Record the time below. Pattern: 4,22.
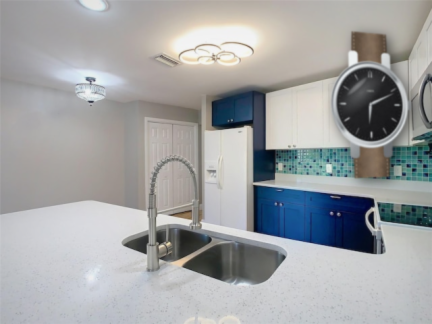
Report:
6,11
